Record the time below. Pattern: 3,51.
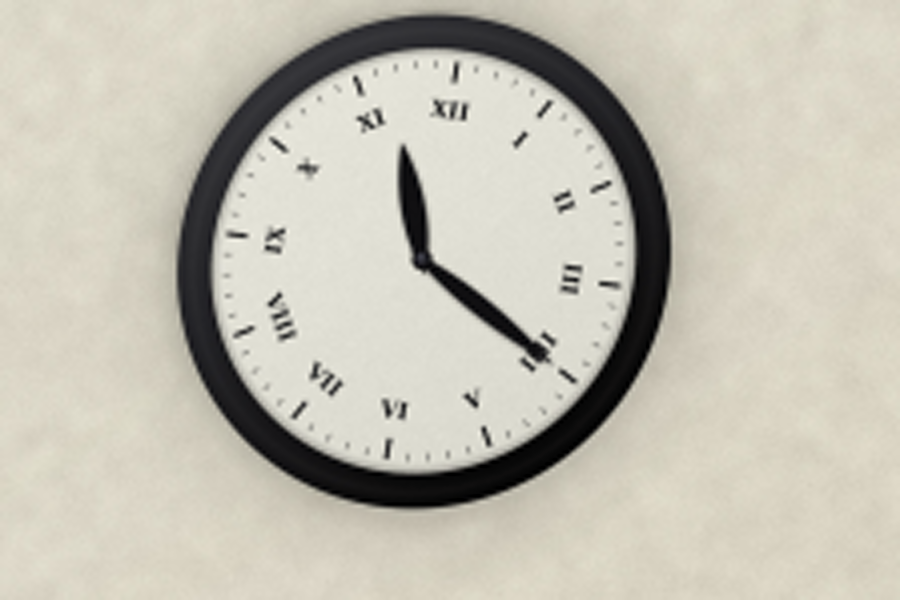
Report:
11,20
